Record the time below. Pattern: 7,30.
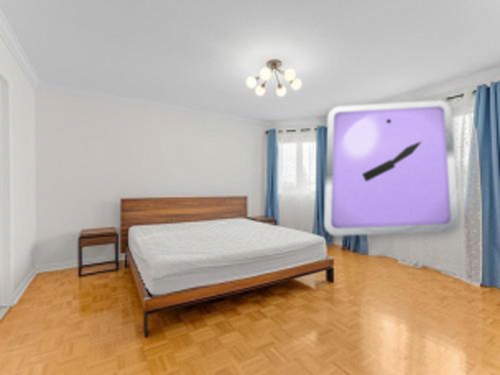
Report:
8,09
